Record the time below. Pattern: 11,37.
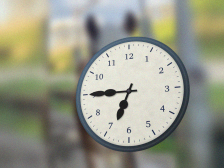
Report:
6,45
